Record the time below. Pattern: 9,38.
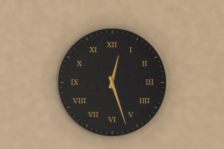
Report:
12,27
